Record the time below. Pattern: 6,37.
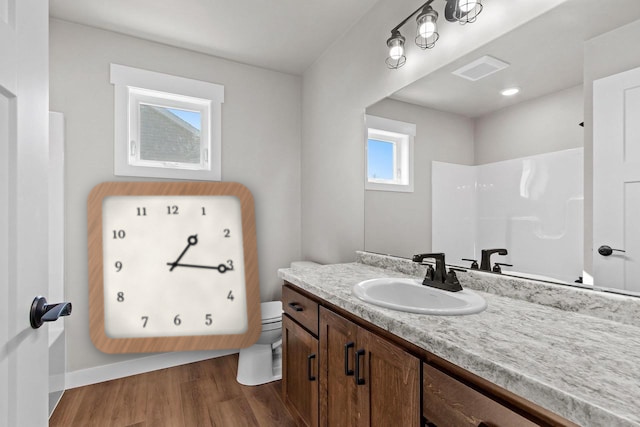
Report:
1,16
